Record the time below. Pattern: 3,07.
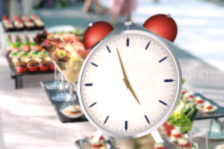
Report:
4,57
